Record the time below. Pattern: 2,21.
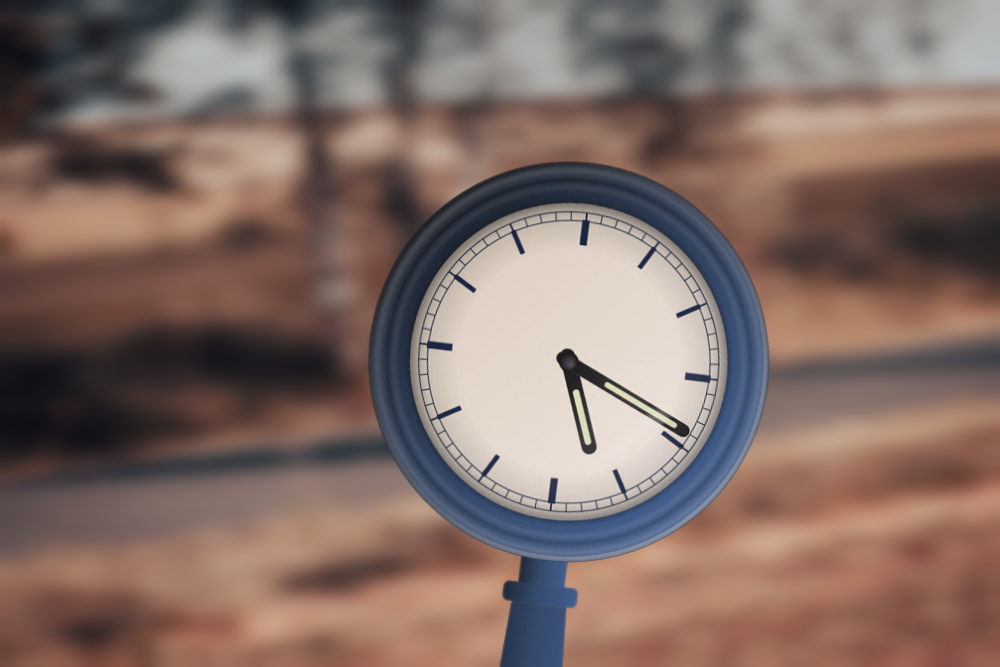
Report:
5,19
